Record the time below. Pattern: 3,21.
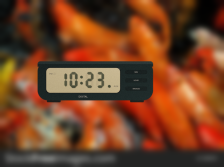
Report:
10,23
